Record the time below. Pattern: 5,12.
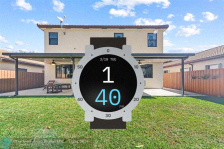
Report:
1,40
